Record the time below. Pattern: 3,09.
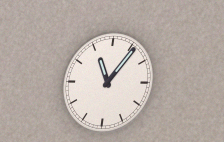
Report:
11,06
